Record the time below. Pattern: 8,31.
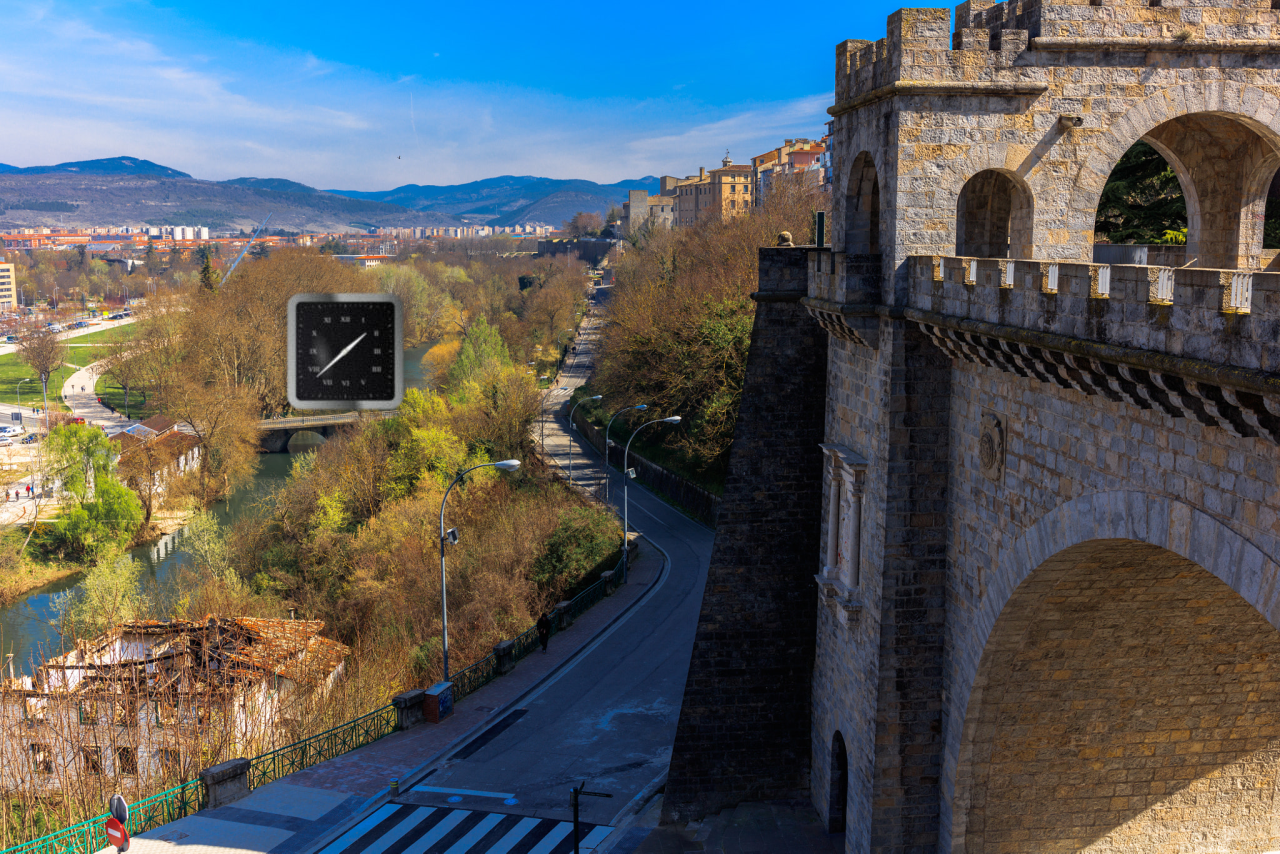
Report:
1,38
